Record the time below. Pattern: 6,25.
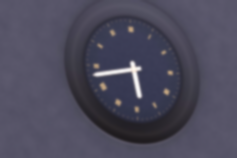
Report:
5,43
